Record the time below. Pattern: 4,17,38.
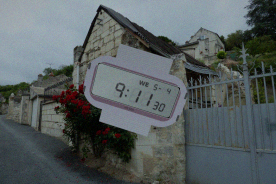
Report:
9,11,30
